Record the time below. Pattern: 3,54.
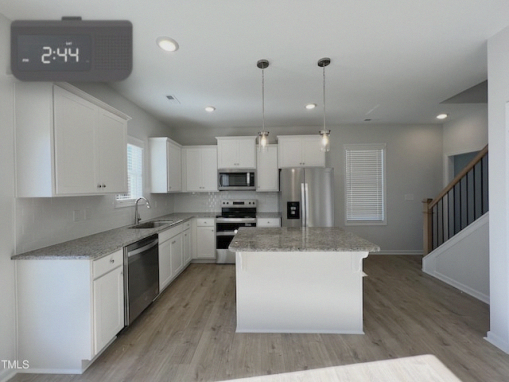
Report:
2,44
